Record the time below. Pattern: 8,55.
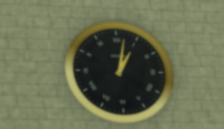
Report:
1,02
